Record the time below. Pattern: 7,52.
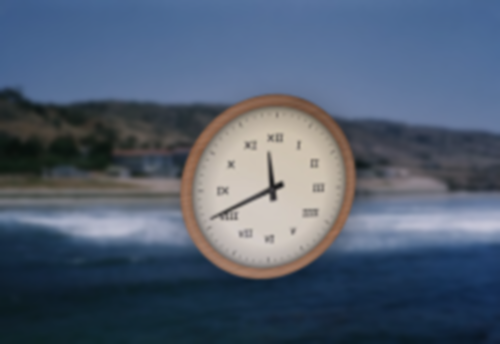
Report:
11,41
